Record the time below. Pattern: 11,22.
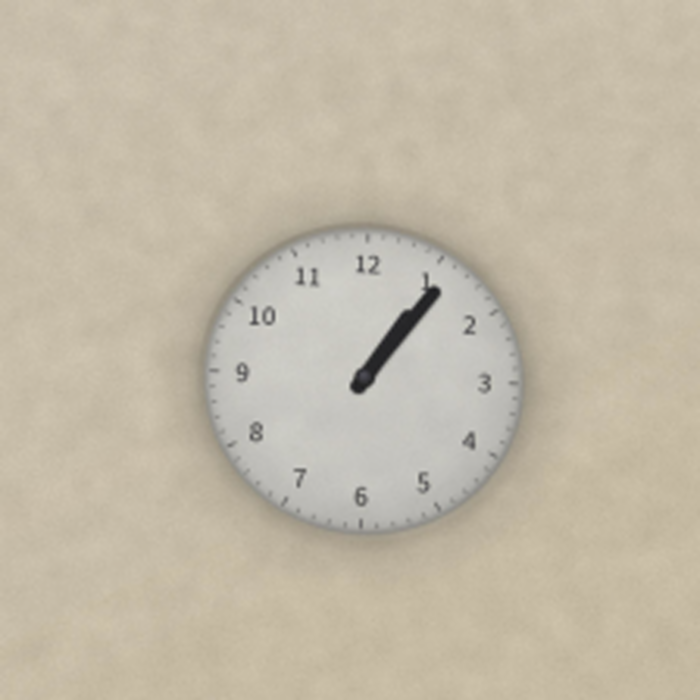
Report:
1,06
